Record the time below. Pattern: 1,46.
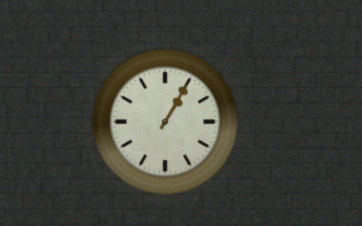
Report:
1,05
